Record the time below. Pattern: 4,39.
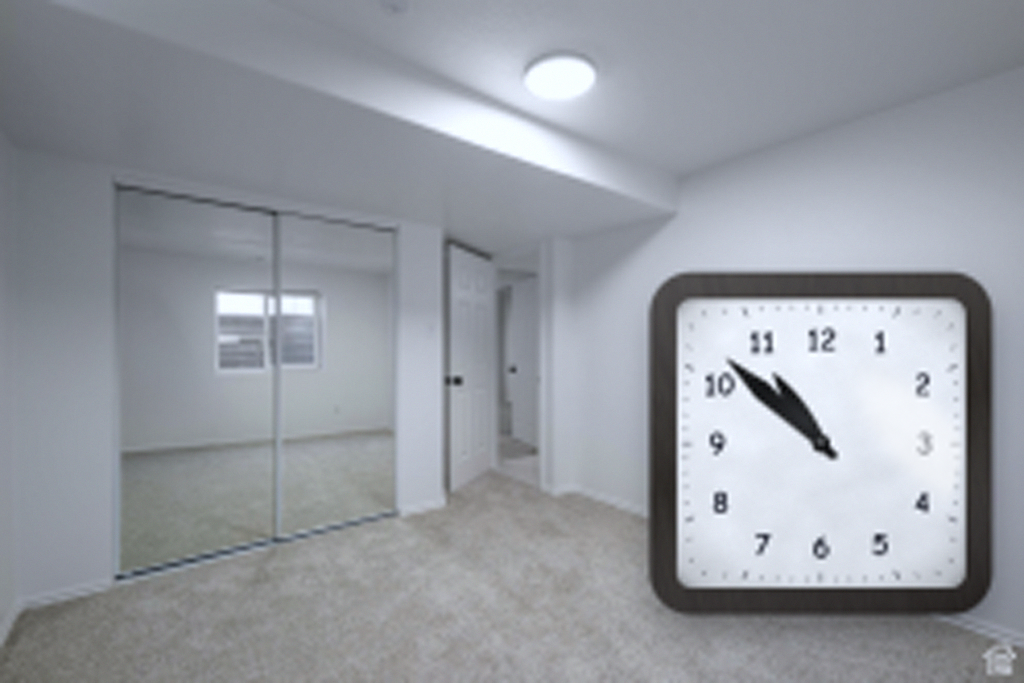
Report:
10,52
